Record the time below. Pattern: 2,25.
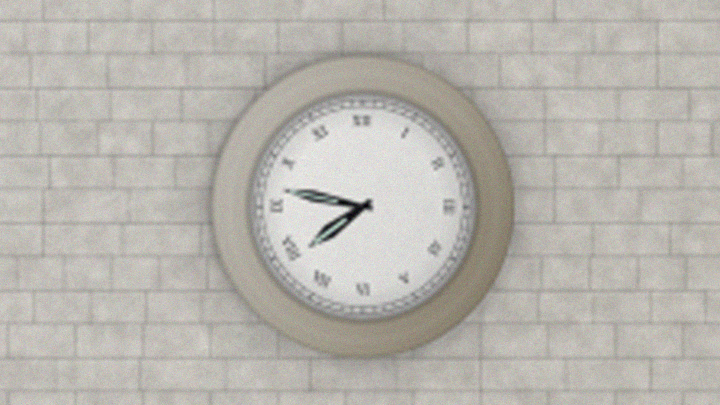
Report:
7,47
